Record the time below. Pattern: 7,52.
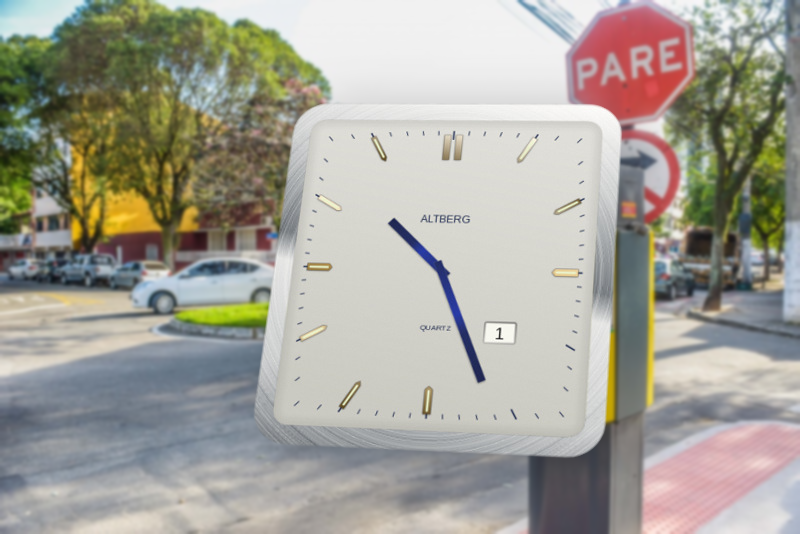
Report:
10,26
